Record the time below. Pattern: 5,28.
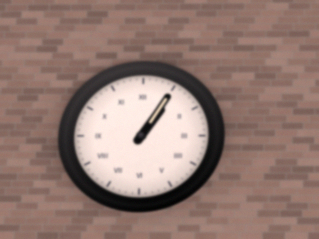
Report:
1,05
